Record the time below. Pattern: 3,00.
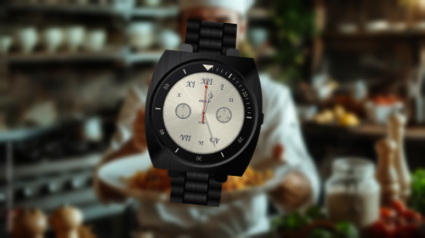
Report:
12,26
